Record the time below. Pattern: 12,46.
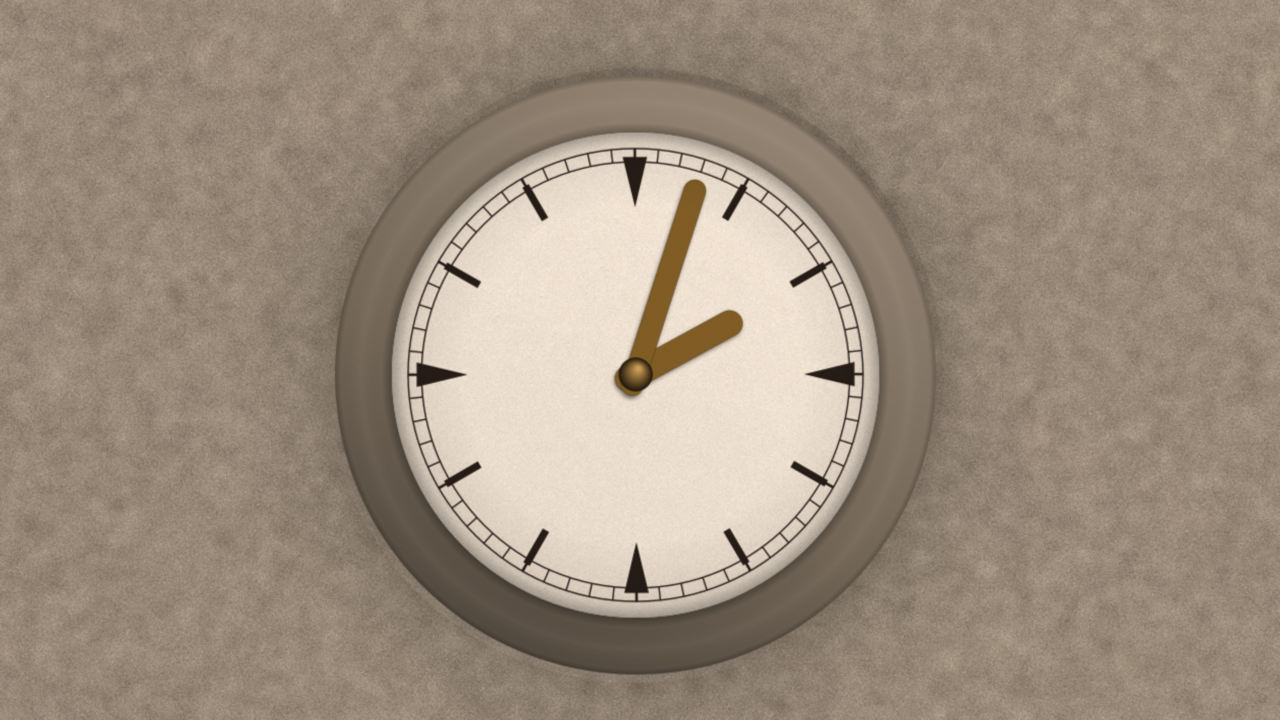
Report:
2,03
